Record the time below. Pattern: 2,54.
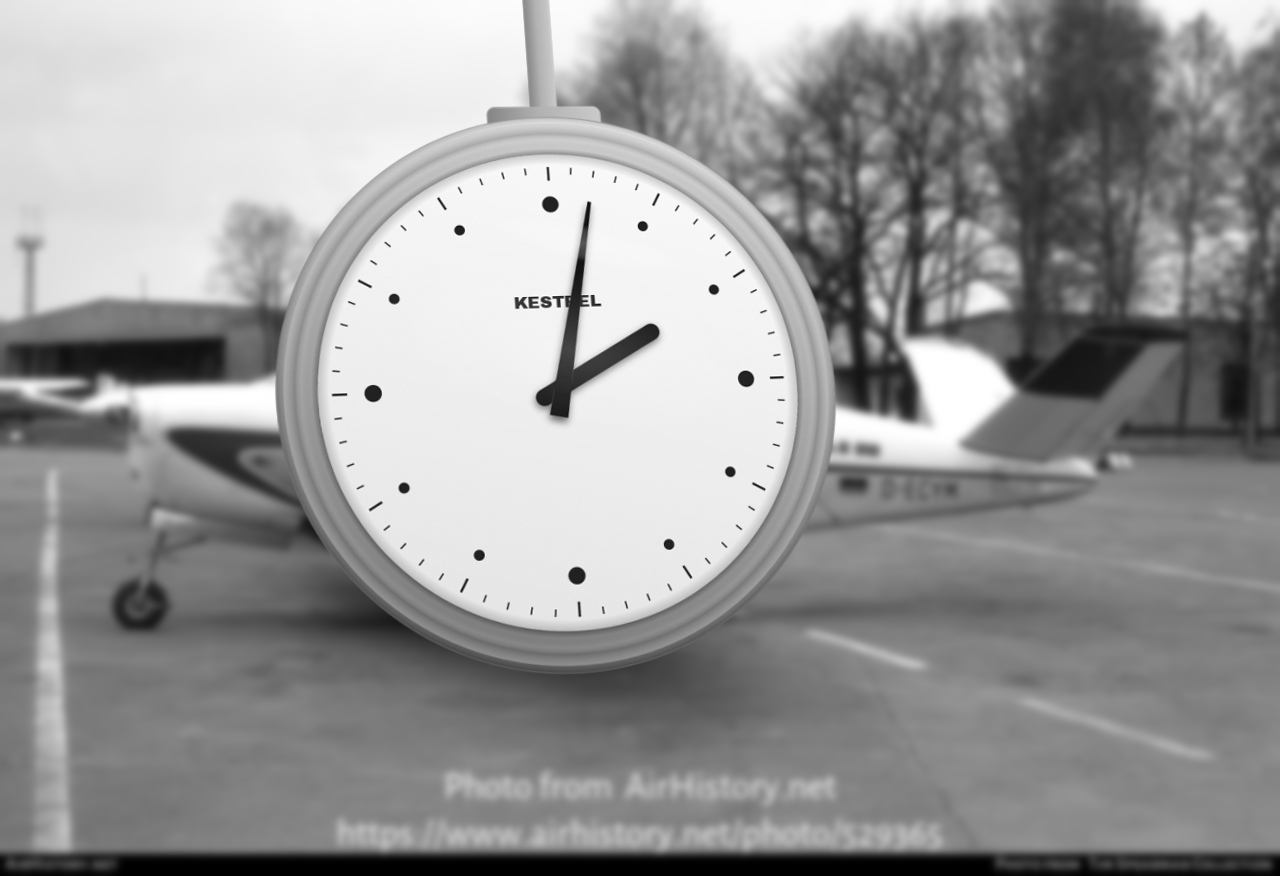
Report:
2,02
